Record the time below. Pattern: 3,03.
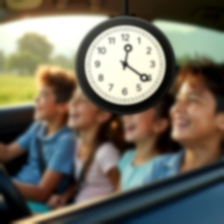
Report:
12,21
